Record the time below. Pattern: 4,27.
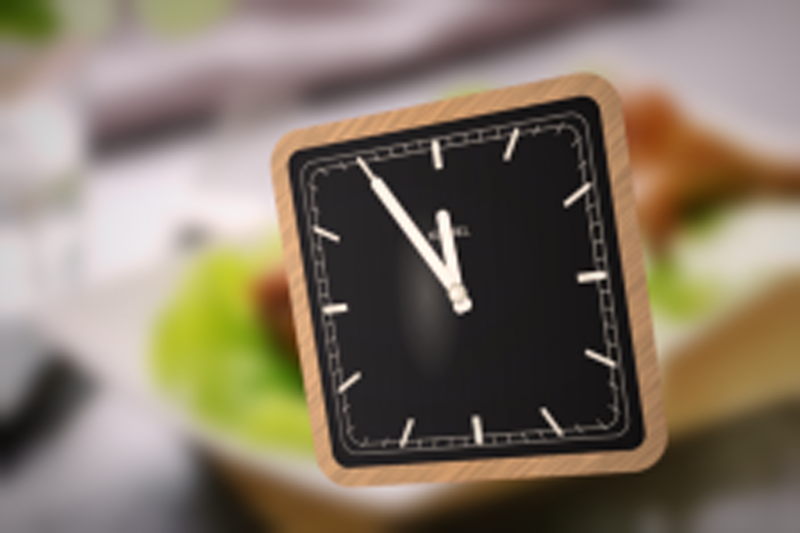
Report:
11,55
